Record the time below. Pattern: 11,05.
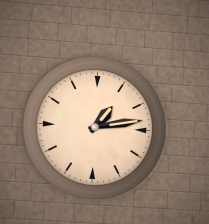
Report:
1,13
